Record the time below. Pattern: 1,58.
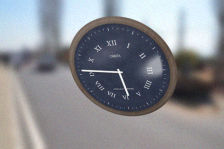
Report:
5,46
